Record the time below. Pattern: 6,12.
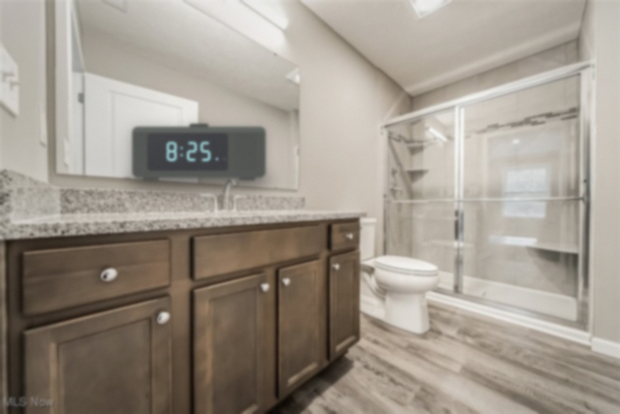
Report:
8,25
